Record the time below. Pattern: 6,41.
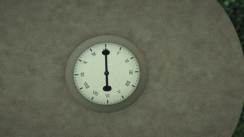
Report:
6,00
